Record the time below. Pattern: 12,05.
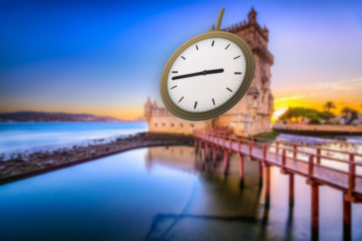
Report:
2,43
